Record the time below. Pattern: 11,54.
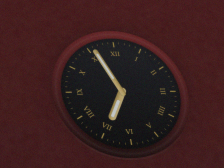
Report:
6,56
